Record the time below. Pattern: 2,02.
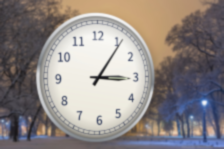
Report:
3,06
